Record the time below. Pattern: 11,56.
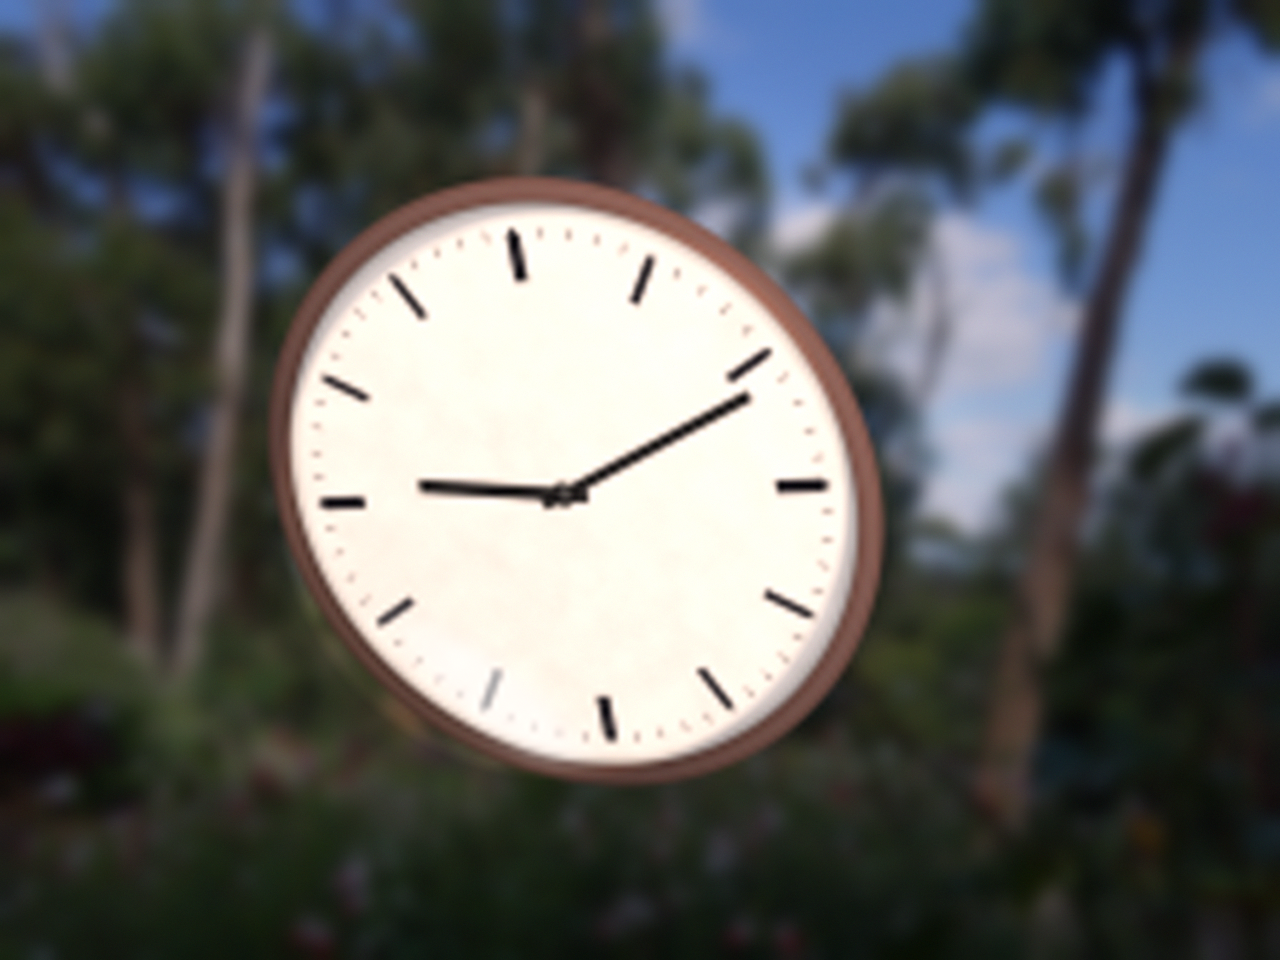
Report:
9,11
